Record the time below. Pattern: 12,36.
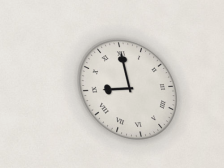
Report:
9,00
